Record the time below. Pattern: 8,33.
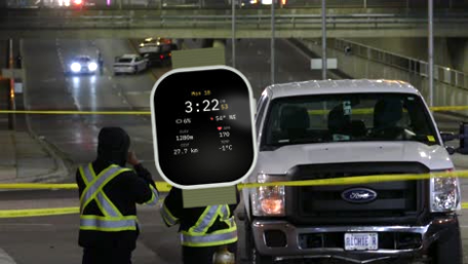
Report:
3,22
